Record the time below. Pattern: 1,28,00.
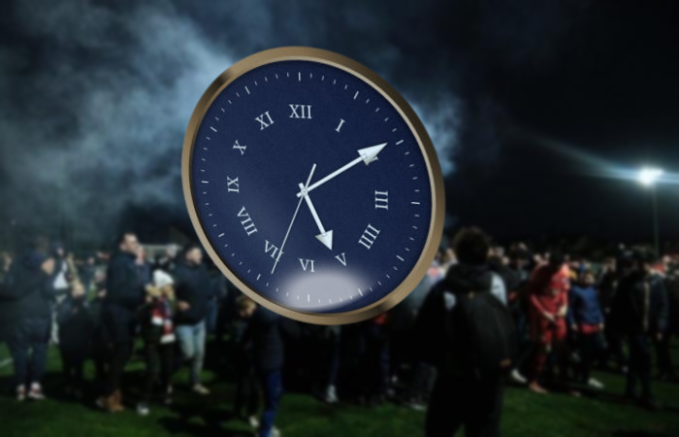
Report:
5,09,34
